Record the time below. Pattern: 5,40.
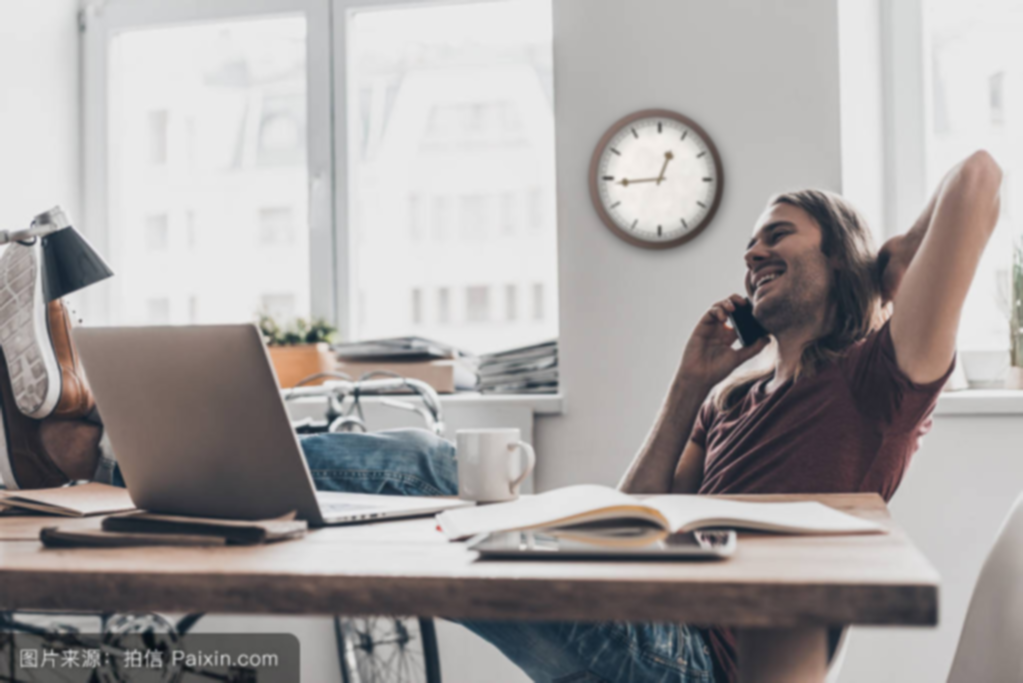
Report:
12,44
